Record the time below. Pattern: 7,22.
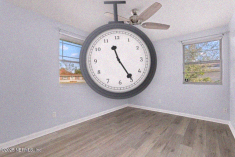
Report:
11,25
